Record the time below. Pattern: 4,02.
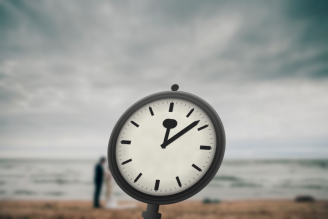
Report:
12,08
